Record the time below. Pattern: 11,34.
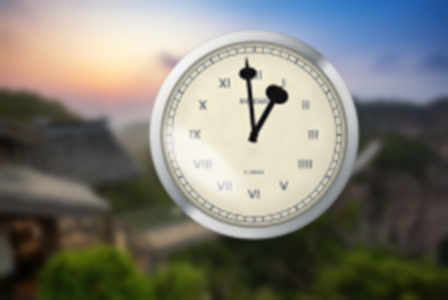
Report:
12,59
